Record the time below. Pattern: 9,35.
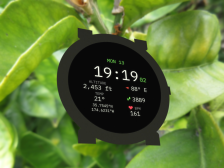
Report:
19,19
